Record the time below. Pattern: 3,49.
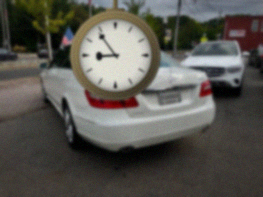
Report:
8,54
